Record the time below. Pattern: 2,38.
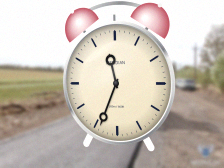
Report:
11,34
